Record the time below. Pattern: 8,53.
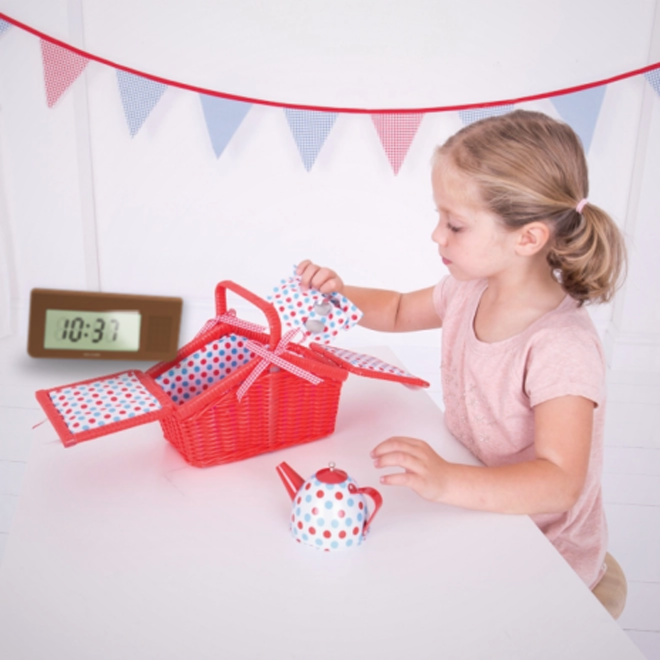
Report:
10,37
